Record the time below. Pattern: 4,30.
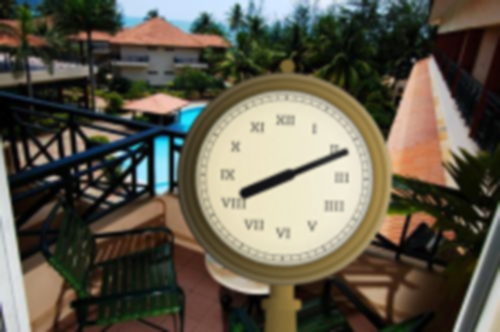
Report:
8,11
